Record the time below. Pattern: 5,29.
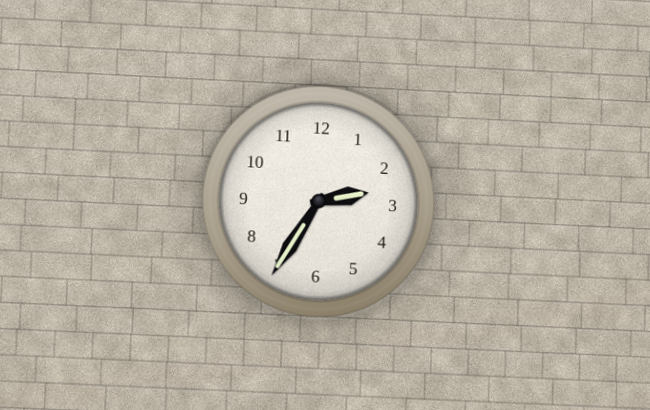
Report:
2,35
